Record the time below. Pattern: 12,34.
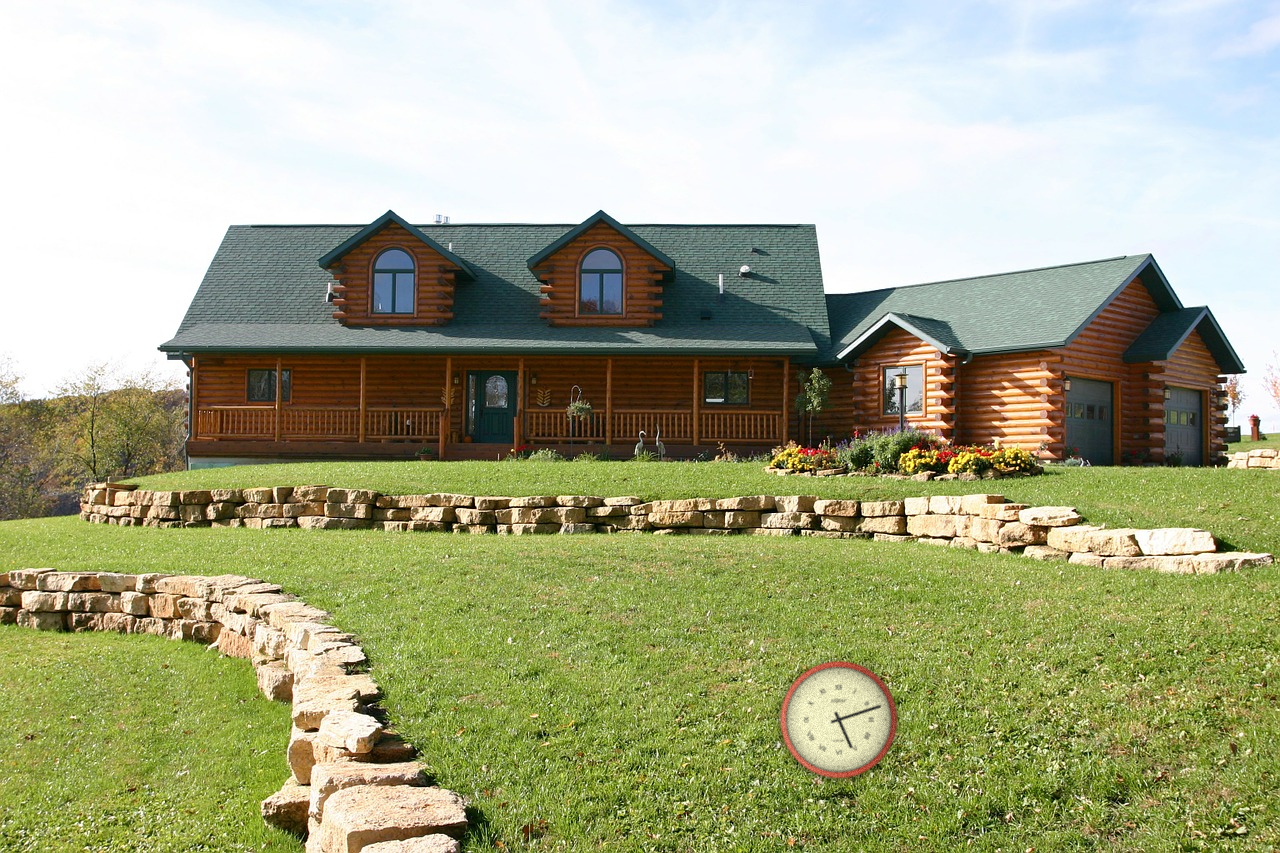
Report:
5,12
